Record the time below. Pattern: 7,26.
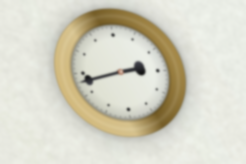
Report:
2,43
